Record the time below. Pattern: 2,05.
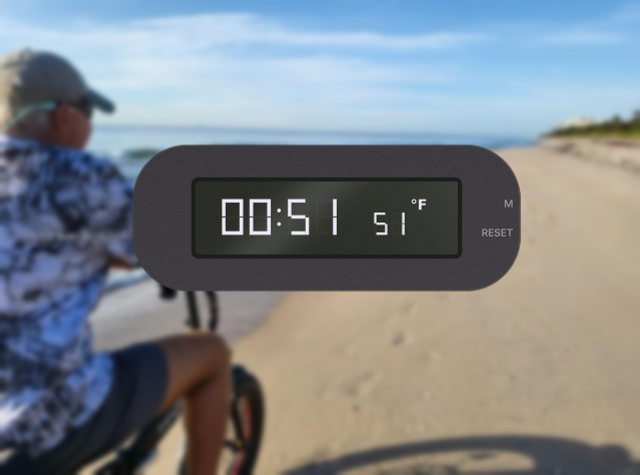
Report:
0,51
